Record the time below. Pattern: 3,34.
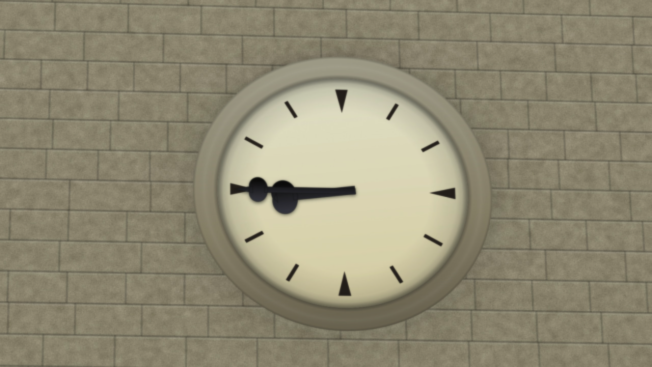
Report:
8,45
